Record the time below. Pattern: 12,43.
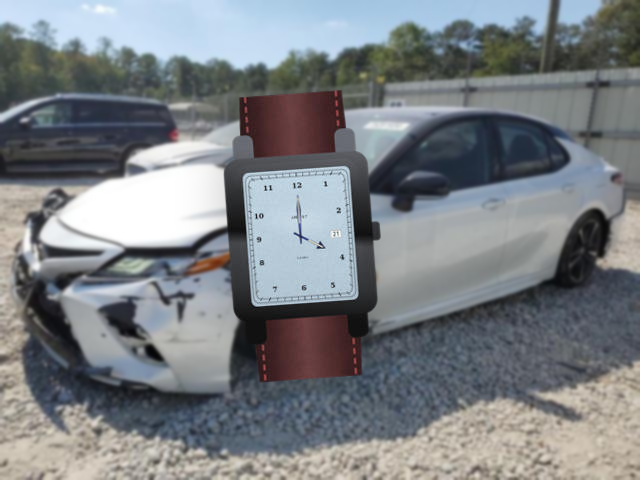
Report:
4,00
